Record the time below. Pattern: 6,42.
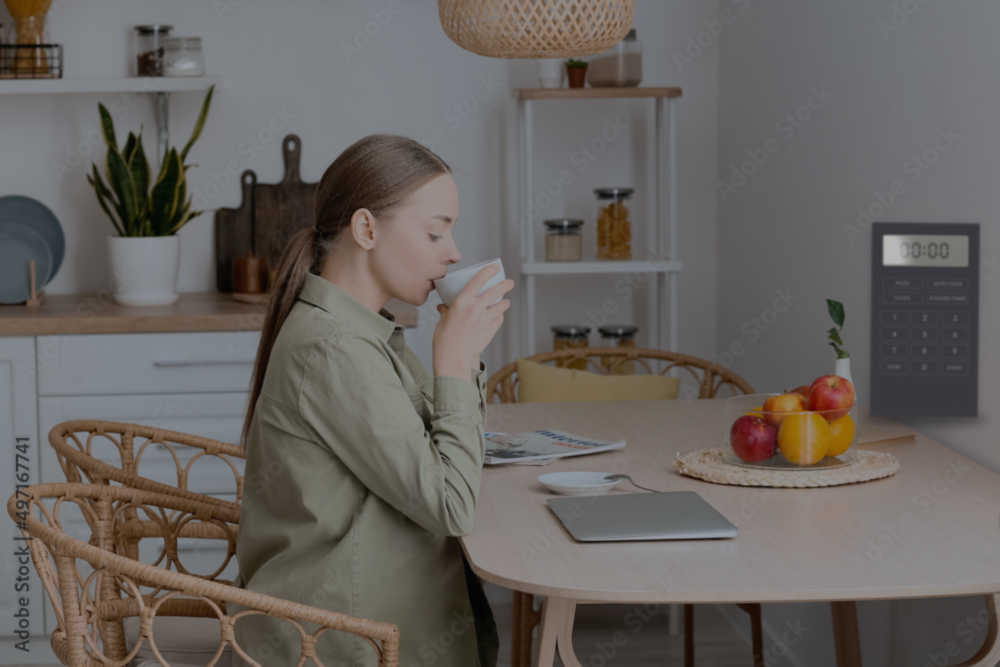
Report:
0,00
